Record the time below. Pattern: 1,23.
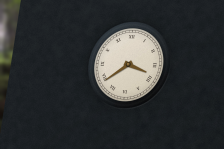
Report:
3,39
